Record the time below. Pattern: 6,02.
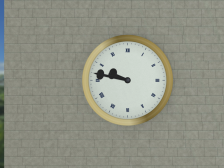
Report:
9,47
